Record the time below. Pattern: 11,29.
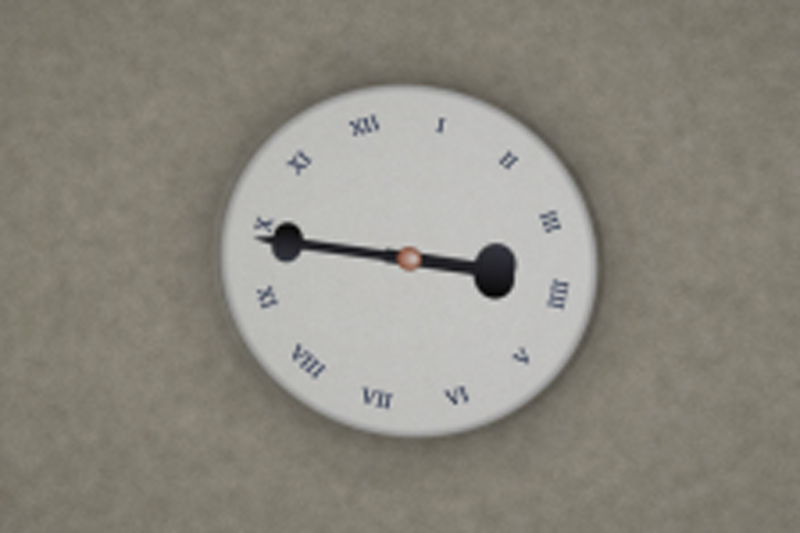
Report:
3,49
